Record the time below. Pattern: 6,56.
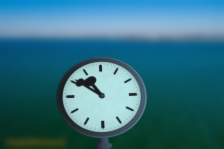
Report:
10,51
